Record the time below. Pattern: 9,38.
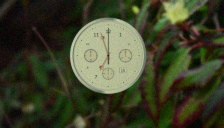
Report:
6,57
